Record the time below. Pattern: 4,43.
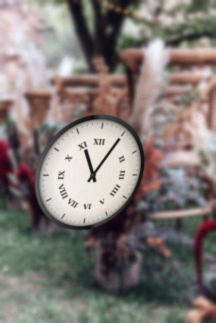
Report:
11,05
